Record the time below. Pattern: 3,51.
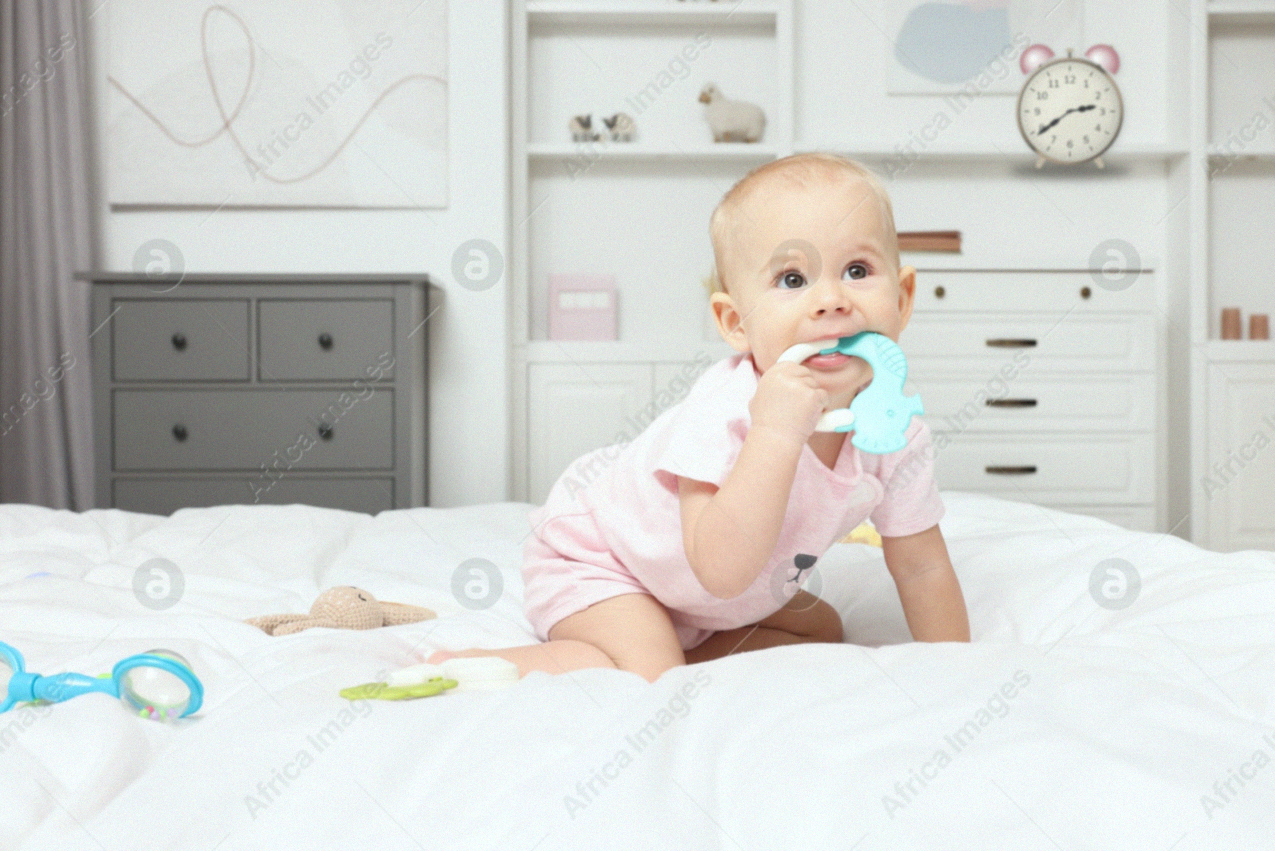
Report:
2,39
